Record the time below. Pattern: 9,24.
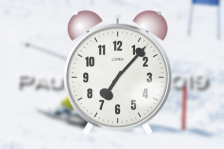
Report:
7,07
